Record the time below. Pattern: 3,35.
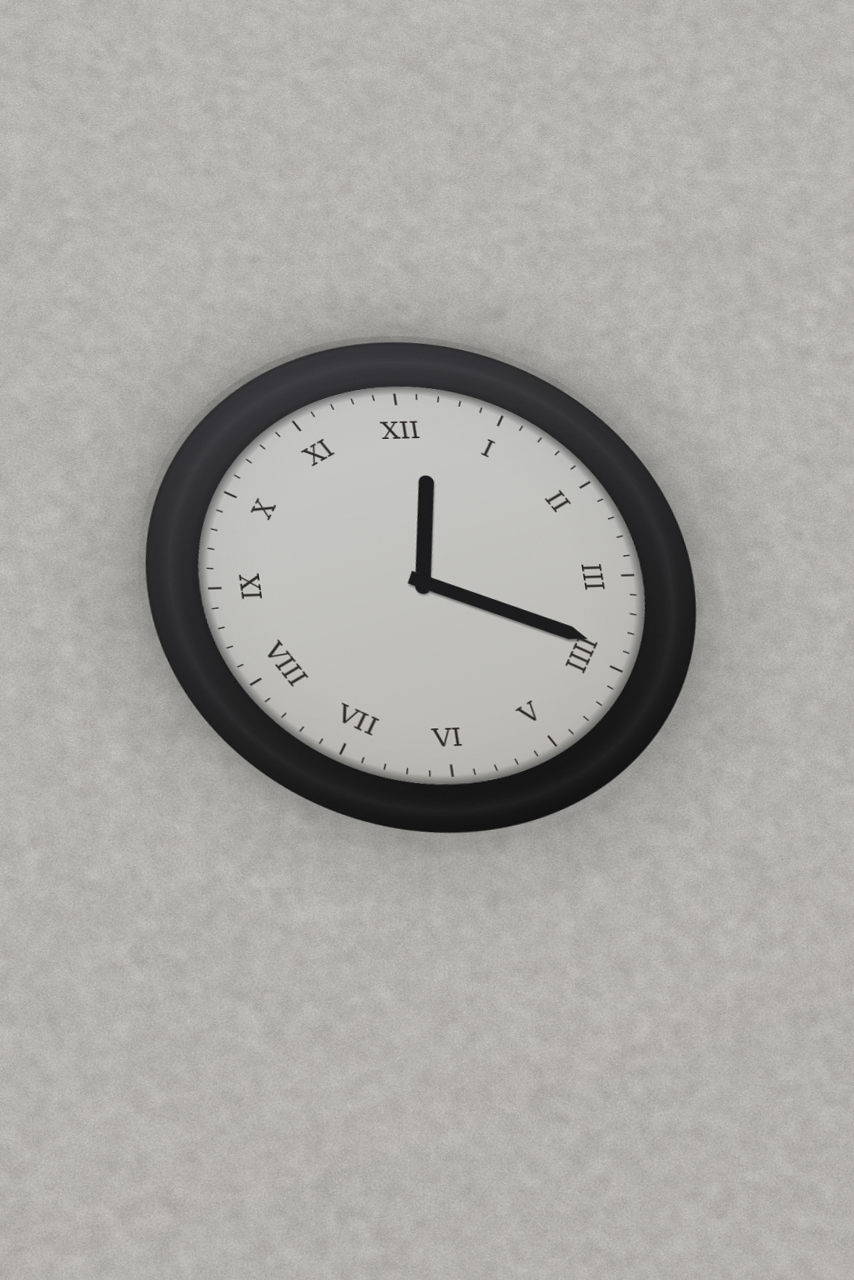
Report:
12,19
